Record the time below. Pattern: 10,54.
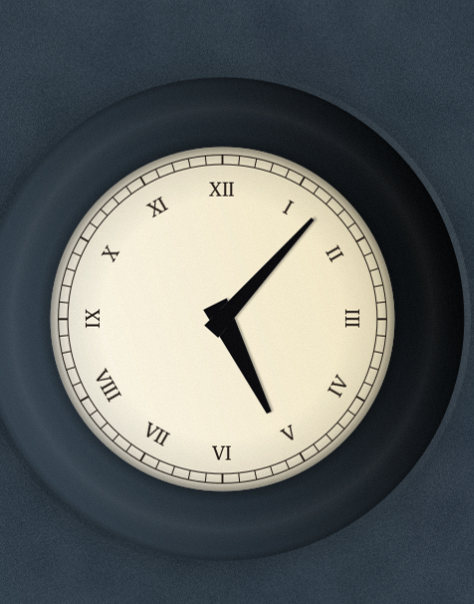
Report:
5,07
